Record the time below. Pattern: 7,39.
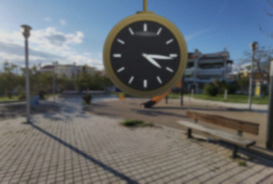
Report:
4,16
